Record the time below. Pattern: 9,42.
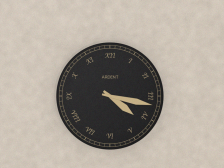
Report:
4,17
